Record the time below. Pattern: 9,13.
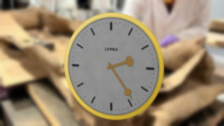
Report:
2,24
